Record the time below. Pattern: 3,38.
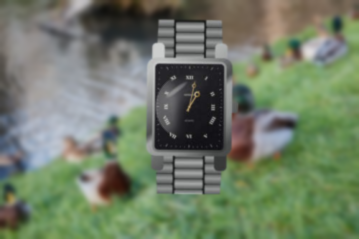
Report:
1,02
